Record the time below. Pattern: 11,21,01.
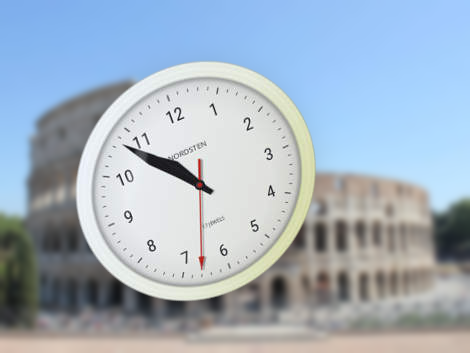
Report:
10,53,33
